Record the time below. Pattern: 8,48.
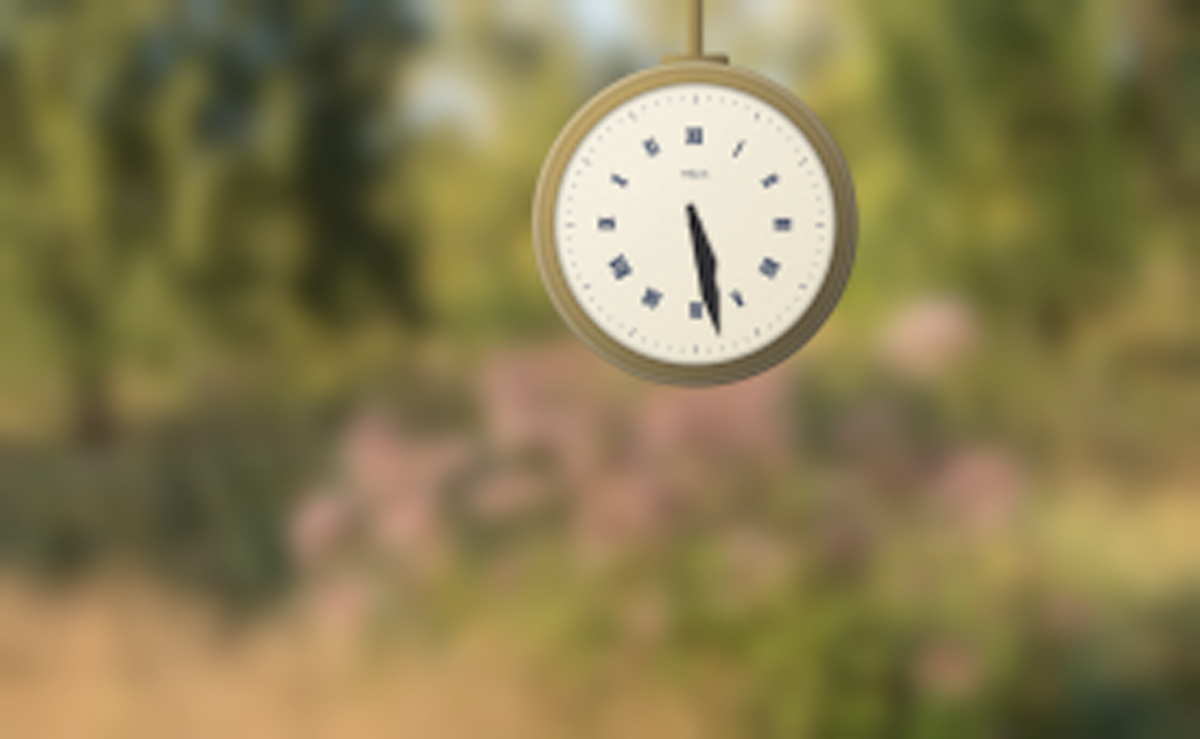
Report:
5,28
